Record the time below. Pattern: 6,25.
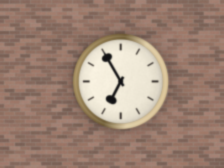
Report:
6,55
